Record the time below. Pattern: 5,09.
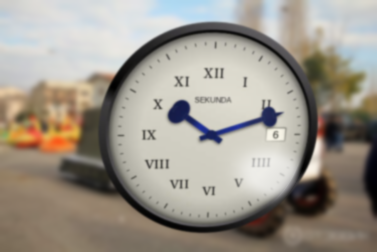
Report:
10,12
